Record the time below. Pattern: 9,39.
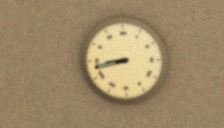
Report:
8,43
